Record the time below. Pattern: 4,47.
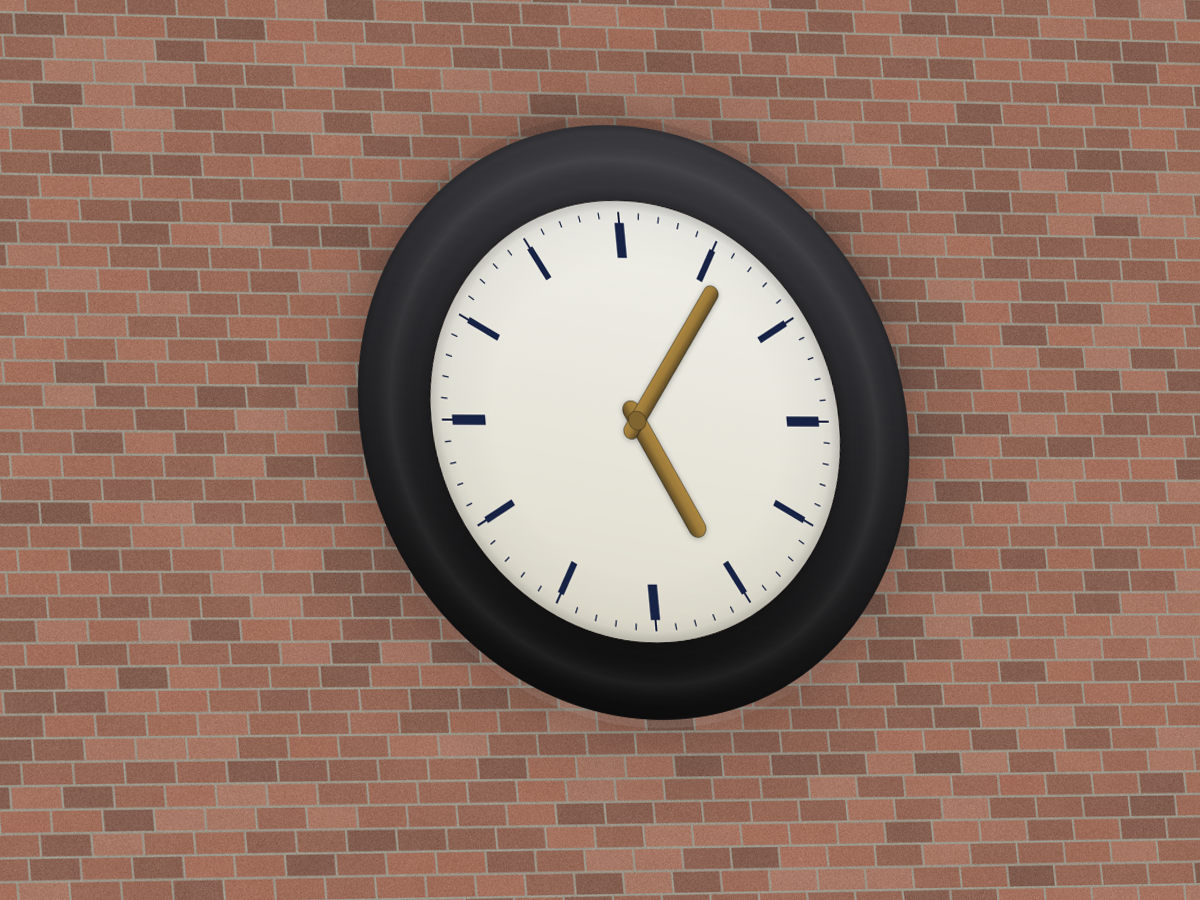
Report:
5,06
